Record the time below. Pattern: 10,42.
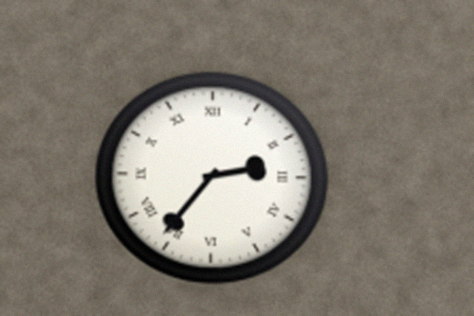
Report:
2,36
